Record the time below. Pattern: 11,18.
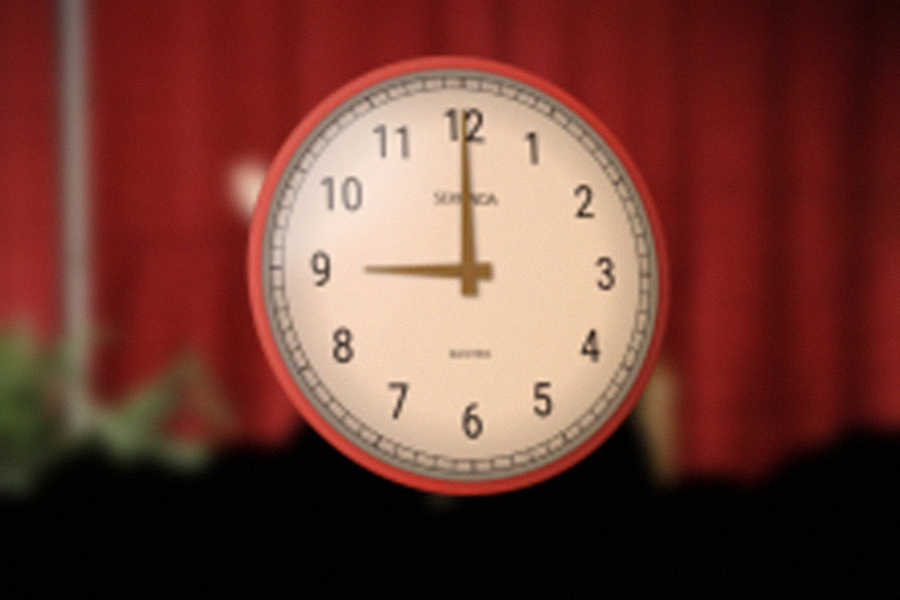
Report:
9,00
